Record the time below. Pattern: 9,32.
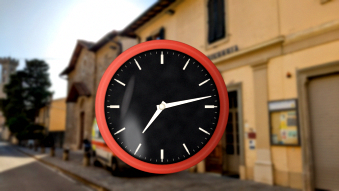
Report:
7,13
